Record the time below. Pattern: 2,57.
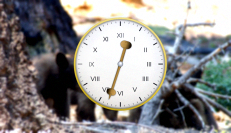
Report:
12,33
